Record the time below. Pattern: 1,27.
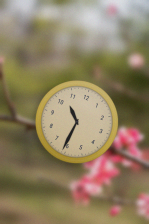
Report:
10,31
